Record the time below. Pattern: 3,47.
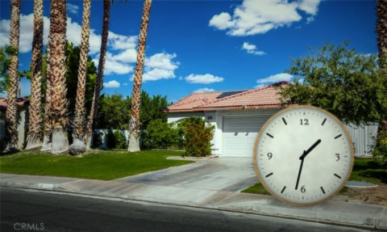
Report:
1,32
